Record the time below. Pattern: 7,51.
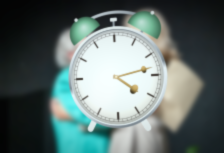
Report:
4,13
